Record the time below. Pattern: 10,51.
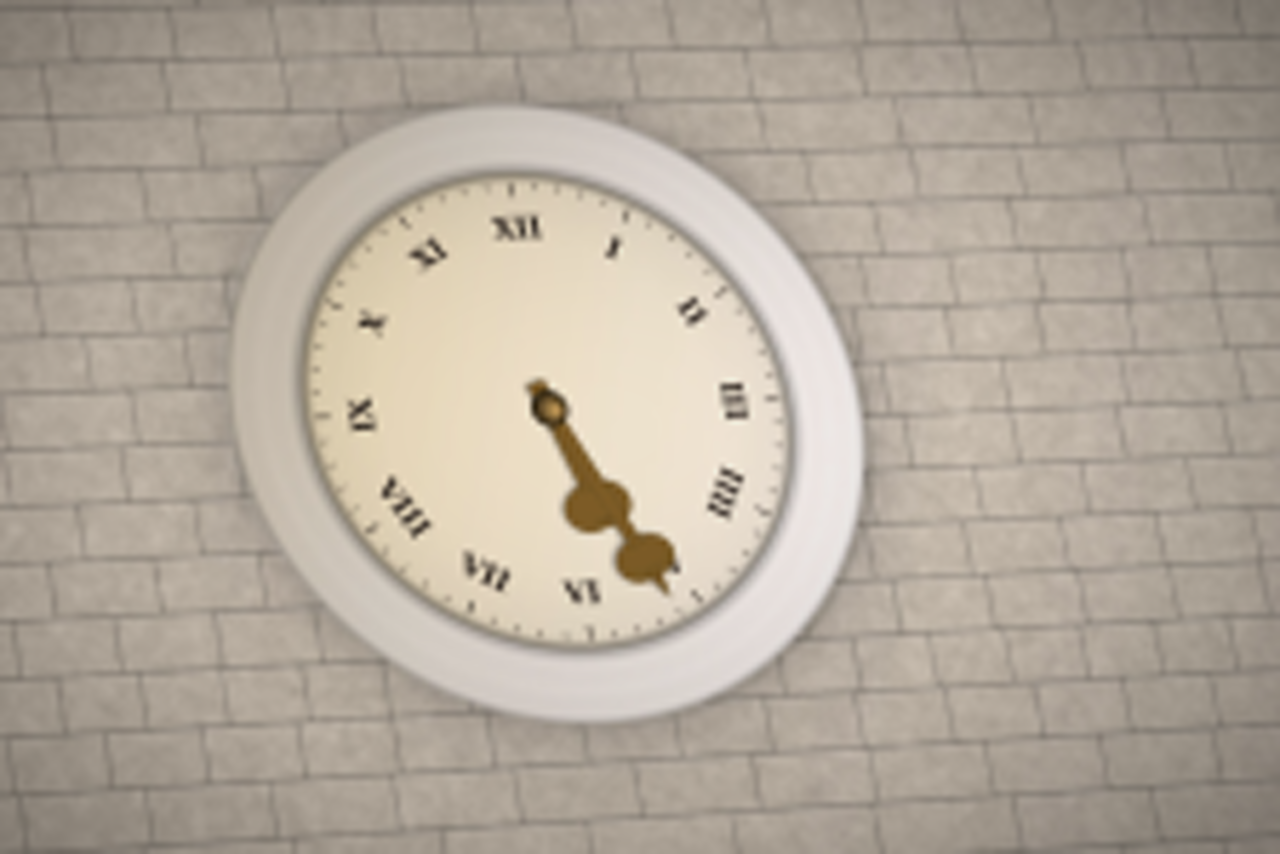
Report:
5,26
